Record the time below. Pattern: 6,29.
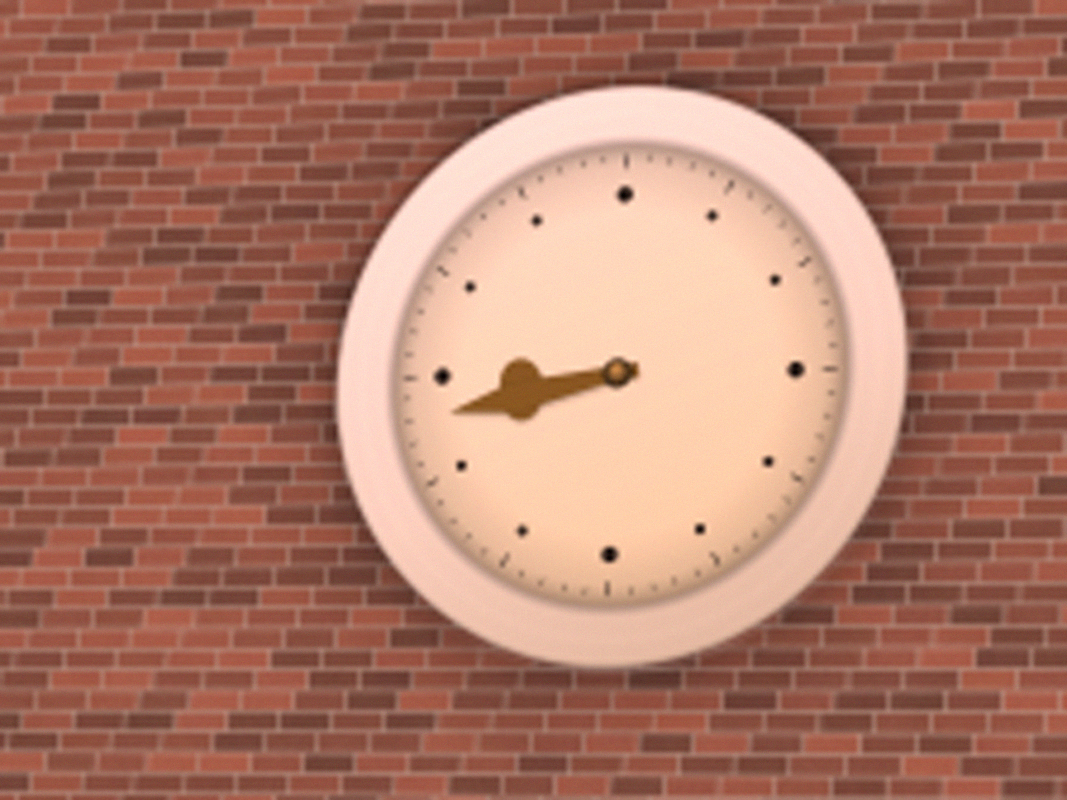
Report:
8,43
